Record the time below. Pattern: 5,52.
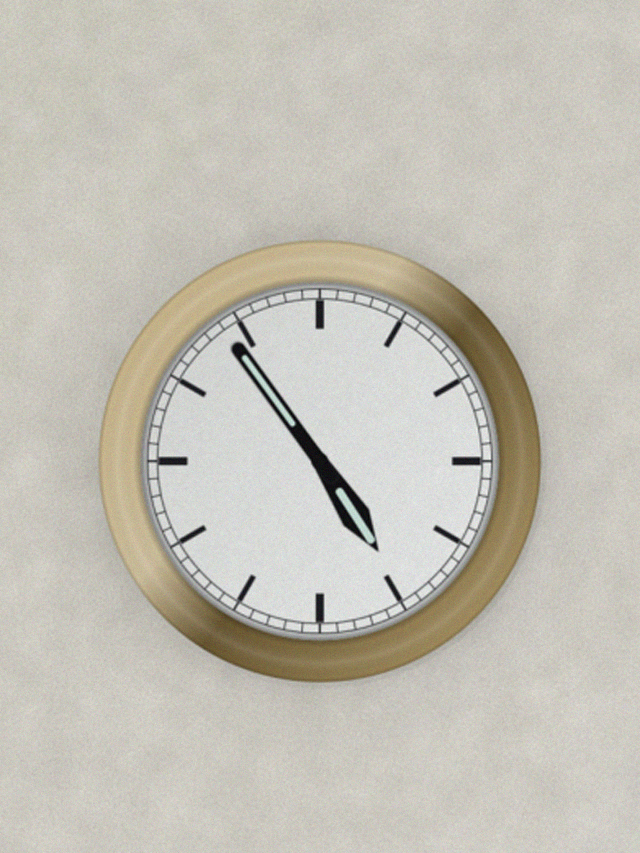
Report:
4,54
